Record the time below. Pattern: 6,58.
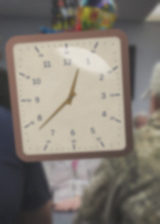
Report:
12,38
